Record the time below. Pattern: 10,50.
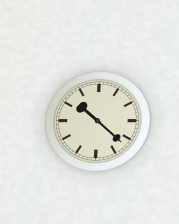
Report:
10,22
